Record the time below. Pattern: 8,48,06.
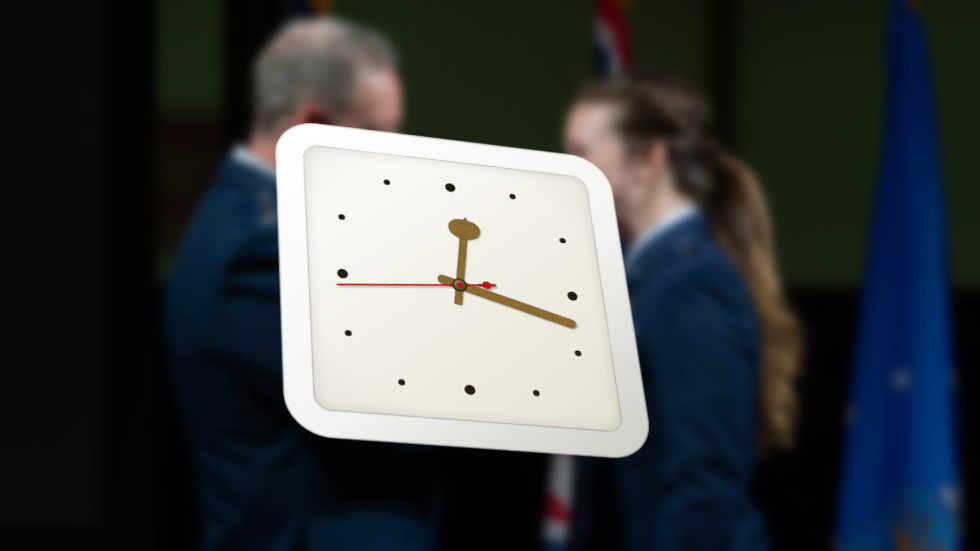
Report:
12,17,44
